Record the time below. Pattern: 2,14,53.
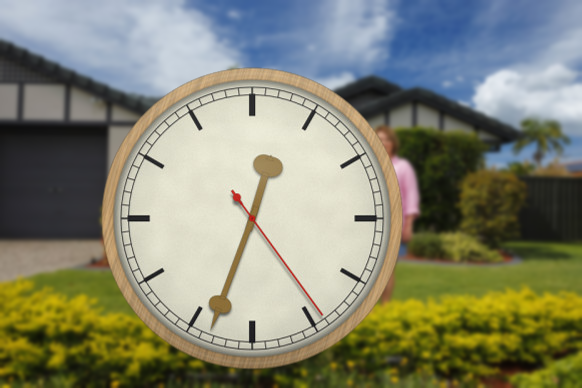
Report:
12,33,24
